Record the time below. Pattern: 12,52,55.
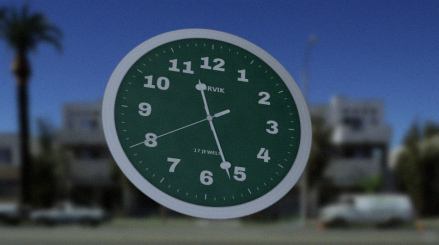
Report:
11,26,40
